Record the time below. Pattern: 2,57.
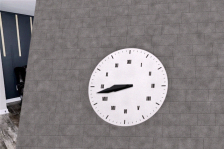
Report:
8,43
